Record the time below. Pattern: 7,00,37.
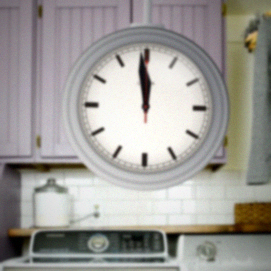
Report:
11,59,00
